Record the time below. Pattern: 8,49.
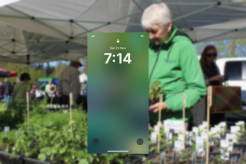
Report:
7,14
